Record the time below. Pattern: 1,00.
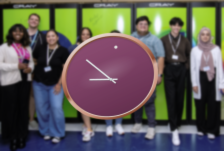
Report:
8,51
